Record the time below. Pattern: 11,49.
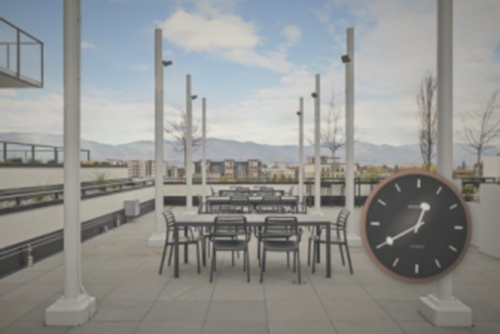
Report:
12,40
